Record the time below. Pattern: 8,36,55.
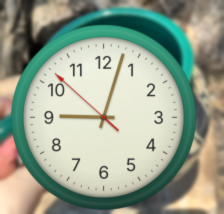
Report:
9,02,52
